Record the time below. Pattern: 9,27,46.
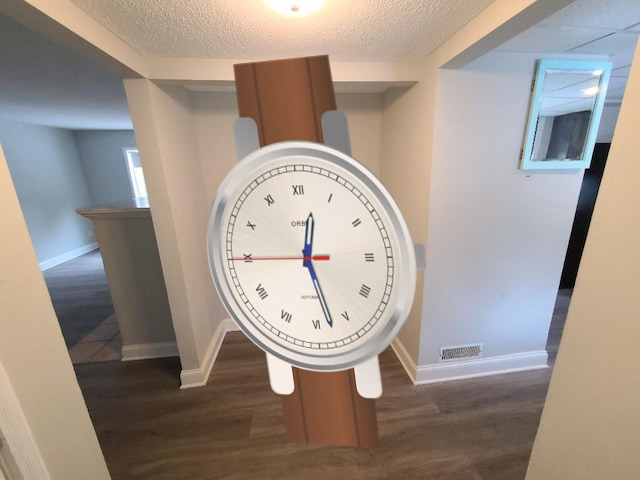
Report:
12,27,45
